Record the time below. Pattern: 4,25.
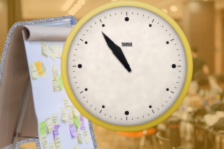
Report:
10,54
